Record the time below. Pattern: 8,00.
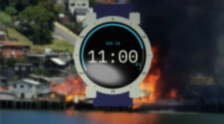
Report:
11,00
